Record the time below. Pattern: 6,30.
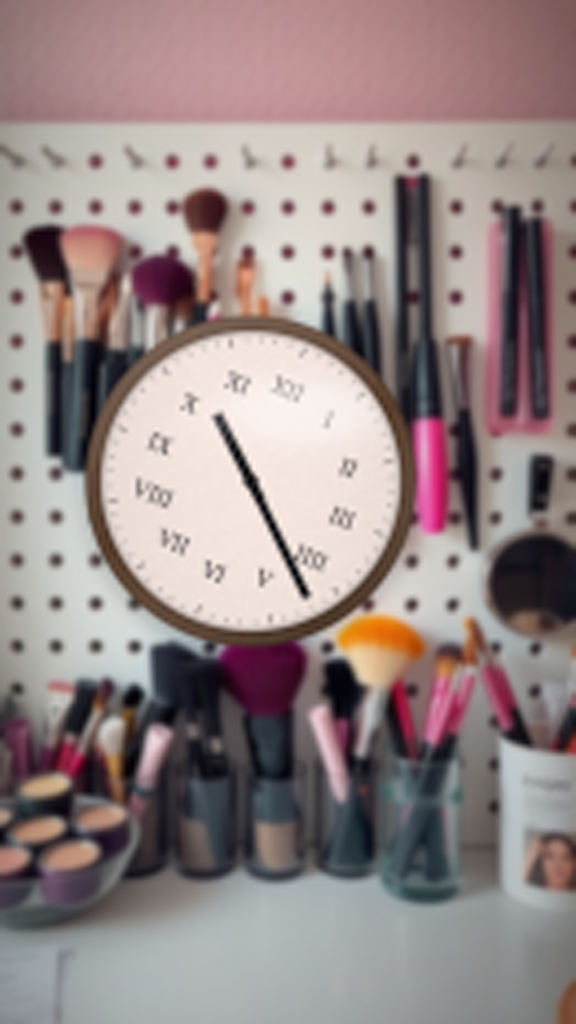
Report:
10,22
